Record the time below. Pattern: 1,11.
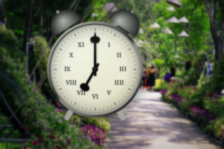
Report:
7,00
